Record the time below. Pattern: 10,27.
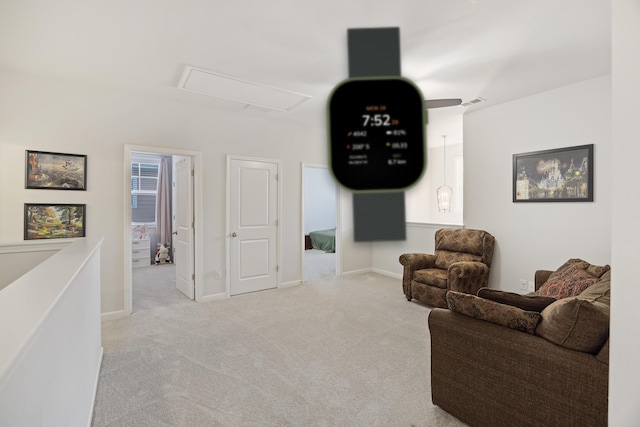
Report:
7,52
